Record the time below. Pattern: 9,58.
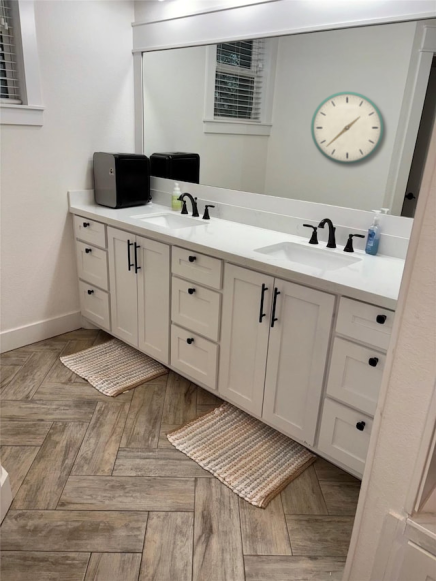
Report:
1,38
